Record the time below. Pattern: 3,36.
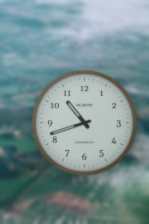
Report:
10,42
